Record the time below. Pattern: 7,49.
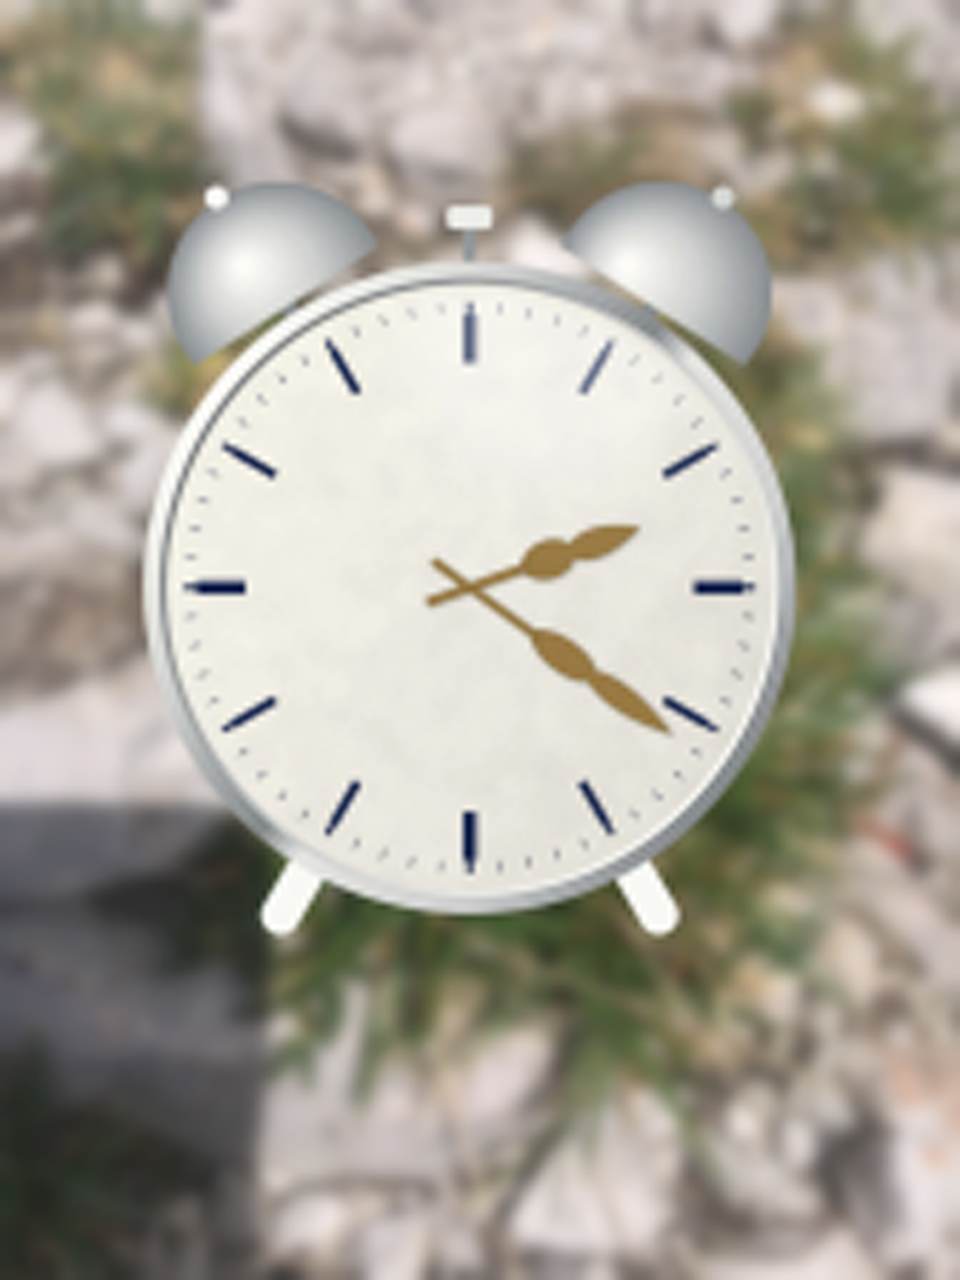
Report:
2,21
